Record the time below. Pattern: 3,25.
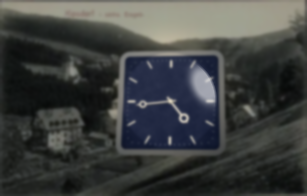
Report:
4,44
